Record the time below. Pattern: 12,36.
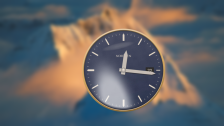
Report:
12,16
